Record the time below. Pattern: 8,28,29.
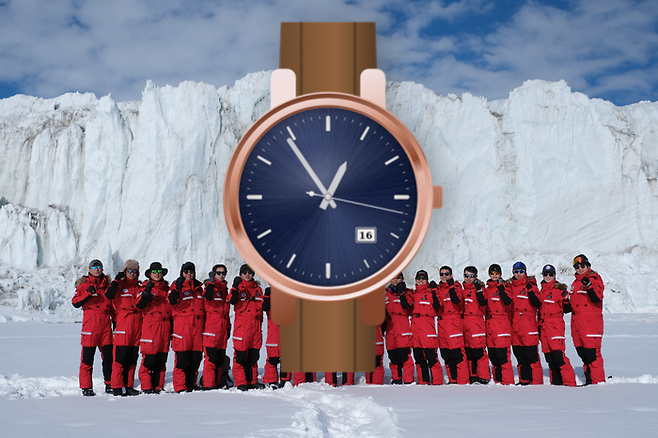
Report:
12,54,17
